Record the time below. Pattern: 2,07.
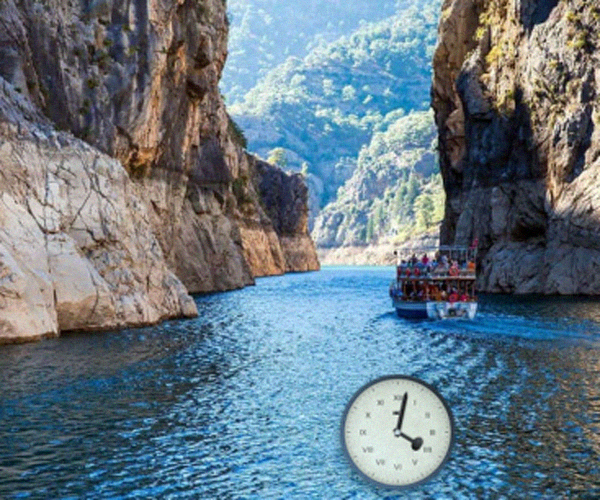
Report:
4,02
